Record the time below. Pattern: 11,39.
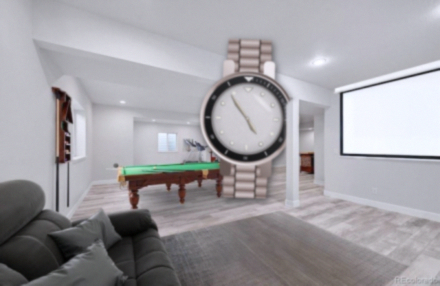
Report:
4,54
